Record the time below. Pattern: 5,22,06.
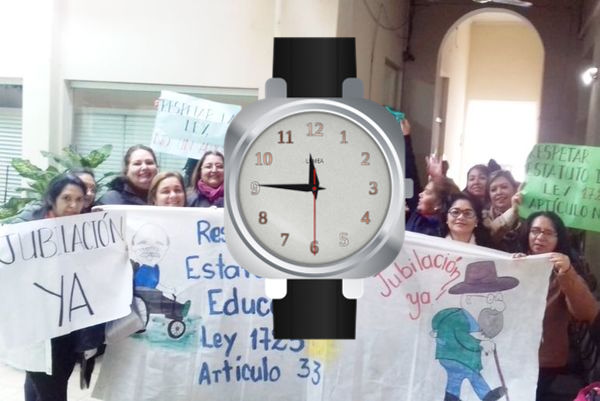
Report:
11,45,30
